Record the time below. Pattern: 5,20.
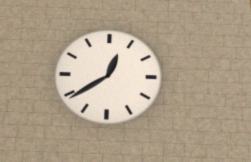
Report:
12,39
